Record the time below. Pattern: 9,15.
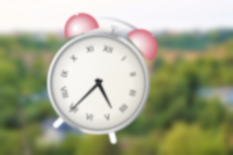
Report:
4,35
